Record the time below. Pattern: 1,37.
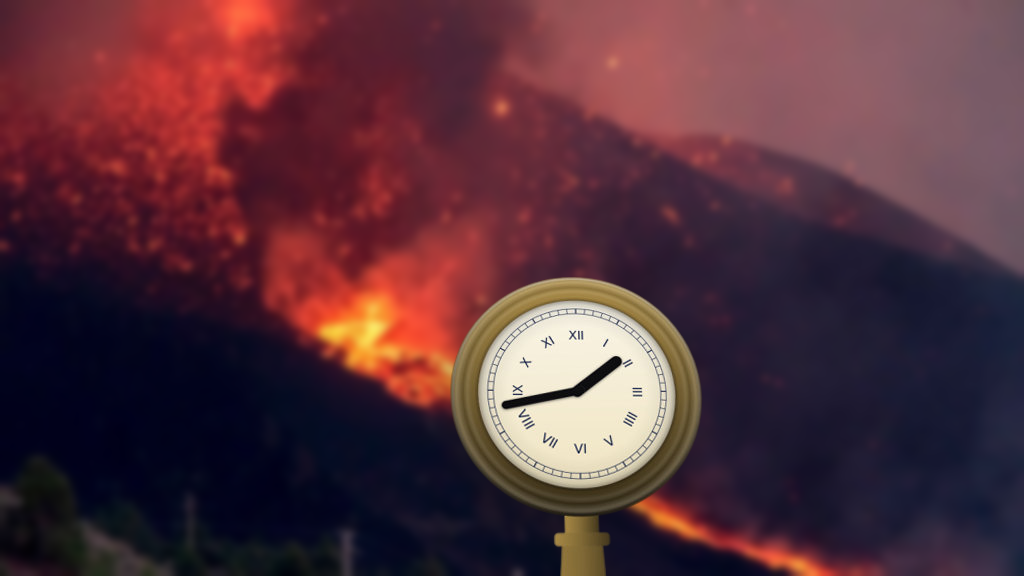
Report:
1,43
